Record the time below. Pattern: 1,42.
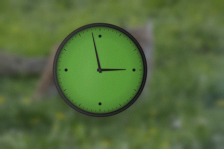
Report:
2,58
